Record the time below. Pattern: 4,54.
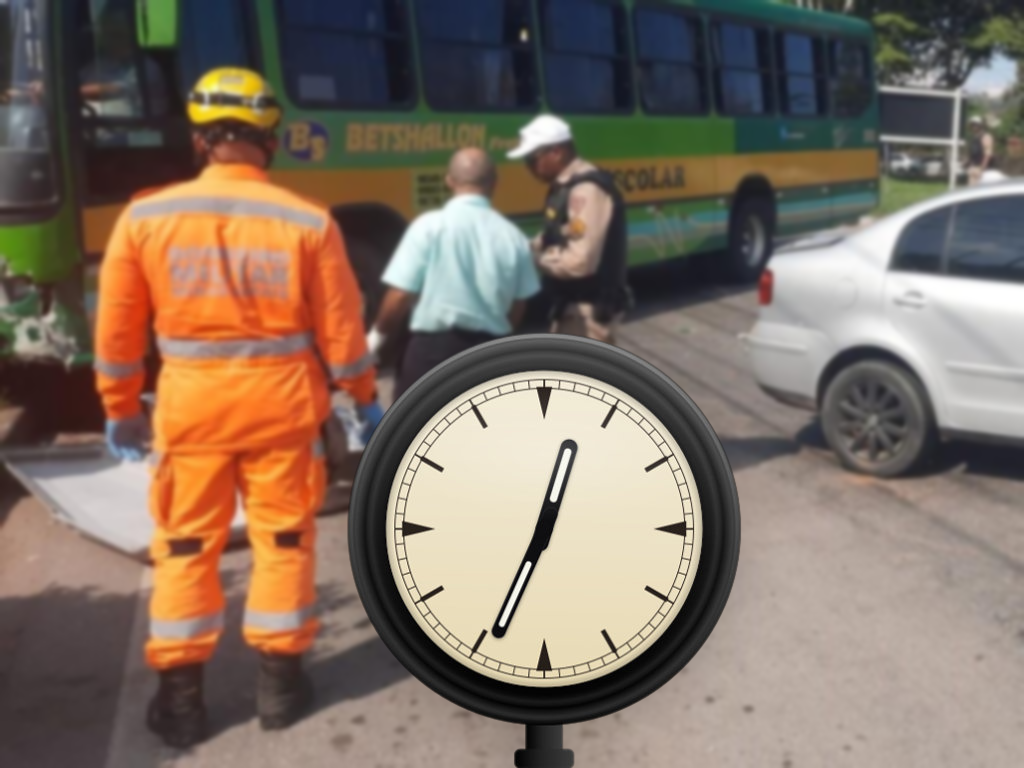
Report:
12,34
